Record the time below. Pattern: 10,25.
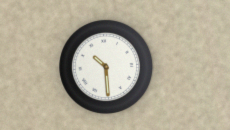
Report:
10,30
